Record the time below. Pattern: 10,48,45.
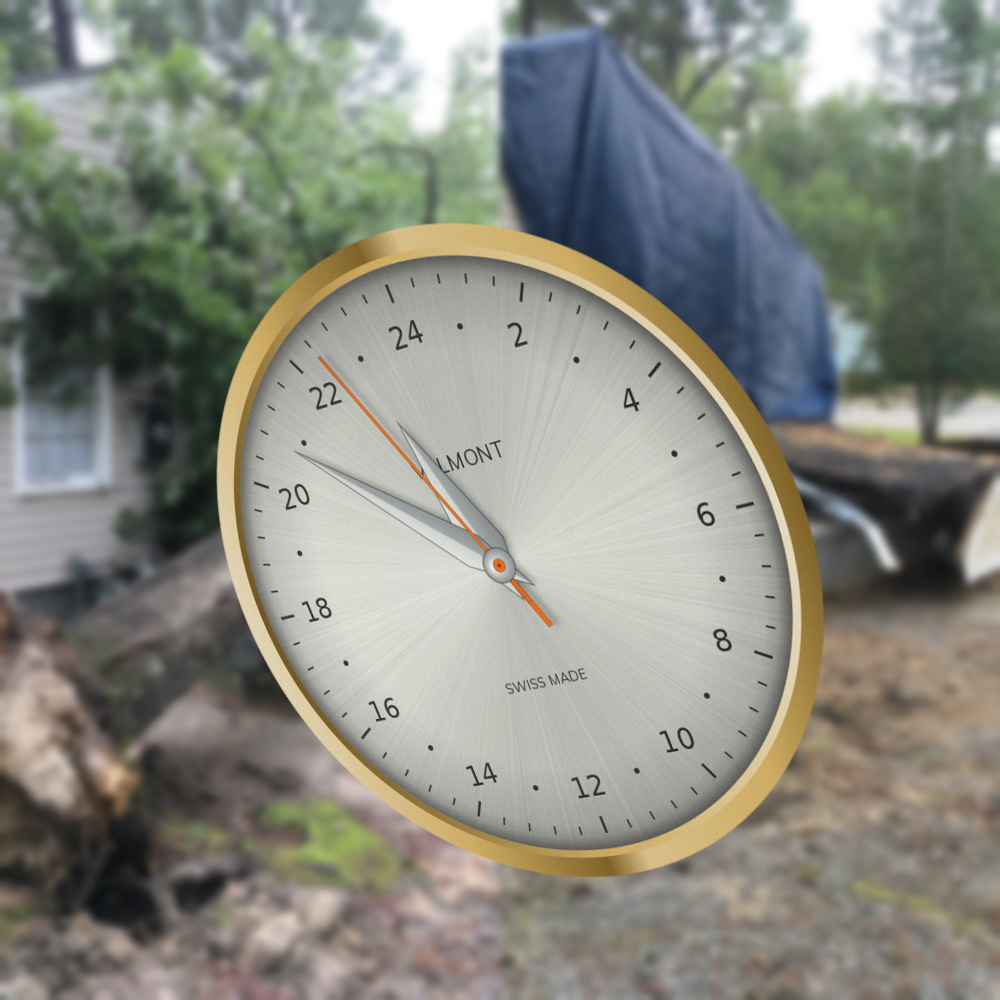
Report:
22,51,56
